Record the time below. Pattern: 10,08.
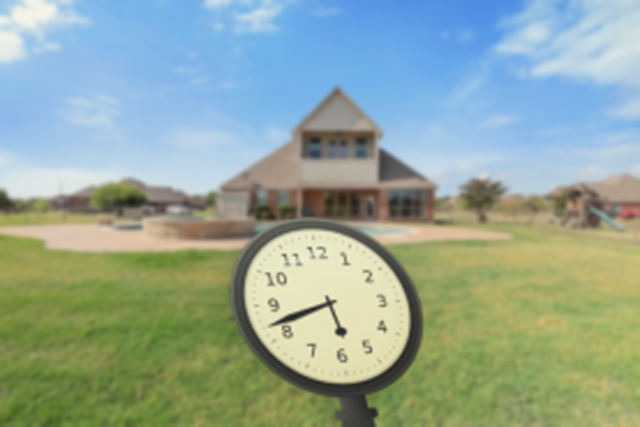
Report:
5,42
